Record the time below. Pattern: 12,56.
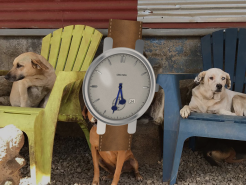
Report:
5,32
